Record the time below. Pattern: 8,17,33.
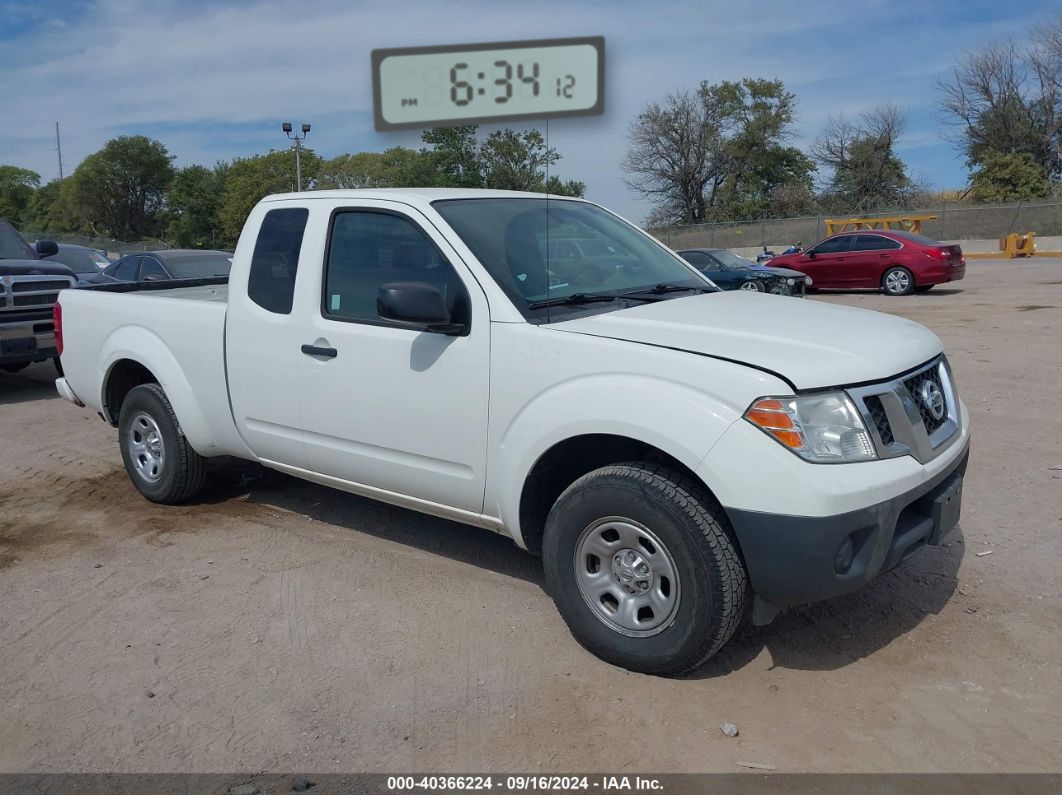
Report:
6,34,12
